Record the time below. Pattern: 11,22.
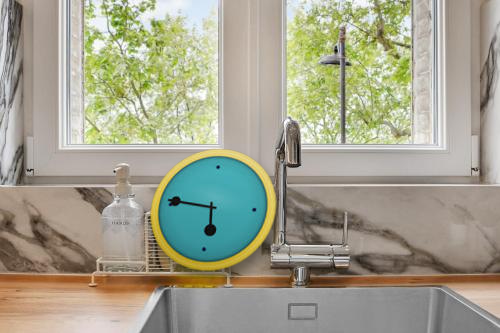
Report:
5,46
